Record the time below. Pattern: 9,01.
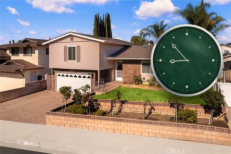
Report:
8,53
